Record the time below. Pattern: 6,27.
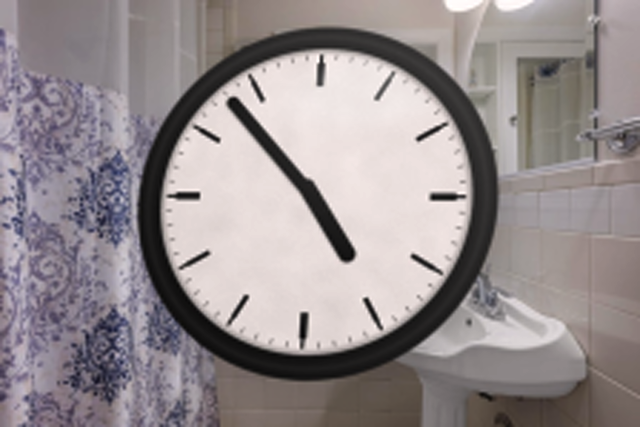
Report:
4,53
